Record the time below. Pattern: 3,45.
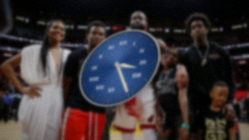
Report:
3,25
